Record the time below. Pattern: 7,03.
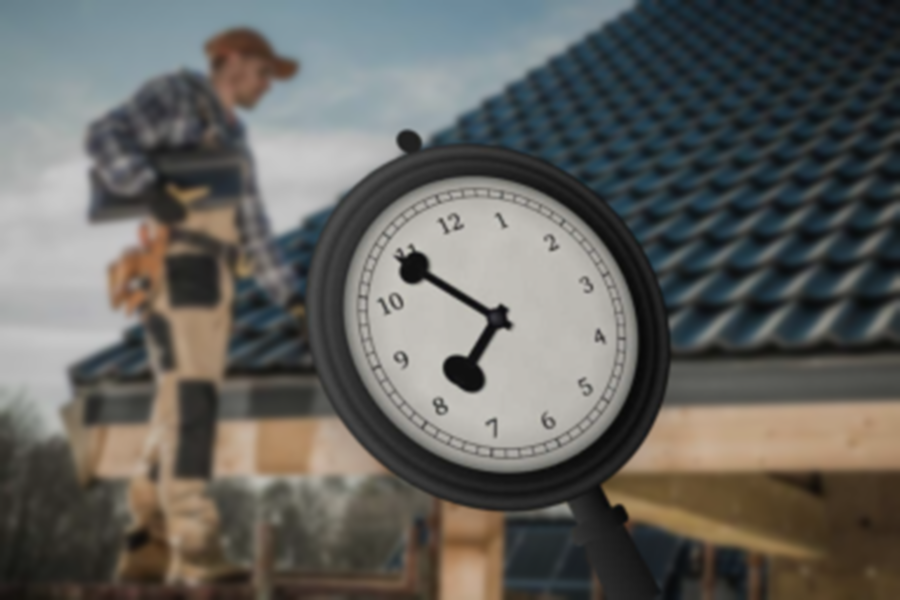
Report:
7,54
